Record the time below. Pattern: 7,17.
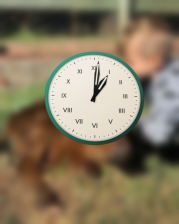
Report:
1,01
